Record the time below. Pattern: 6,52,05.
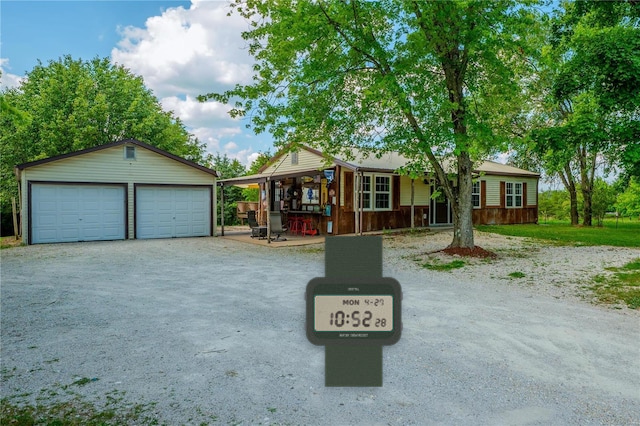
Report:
10,52,28
